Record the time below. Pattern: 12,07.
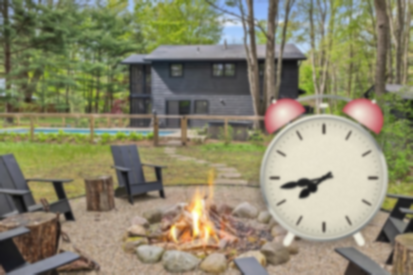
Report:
7,43
